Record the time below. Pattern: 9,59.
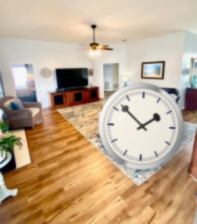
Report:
1,52
